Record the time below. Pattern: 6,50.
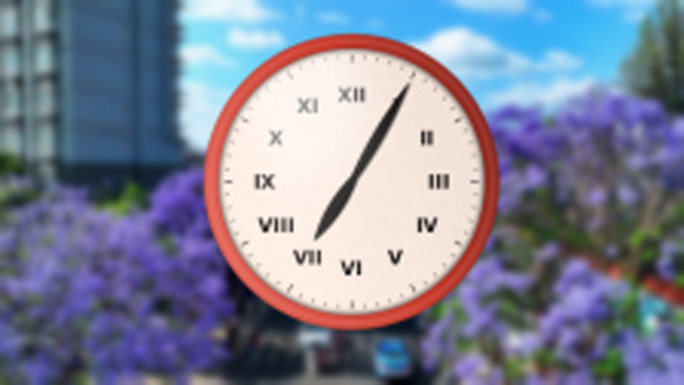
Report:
7,05
